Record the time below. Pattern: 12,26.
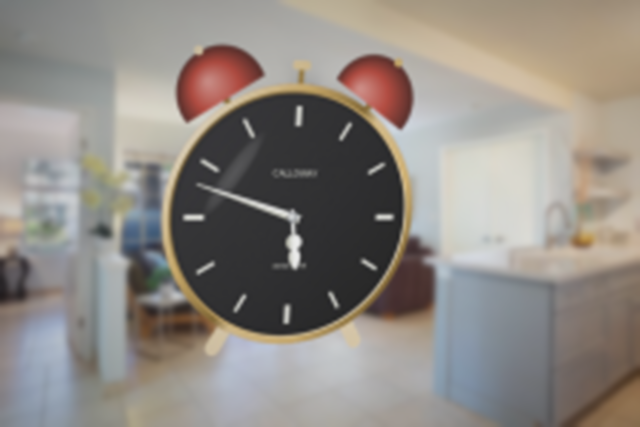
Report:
5,48
